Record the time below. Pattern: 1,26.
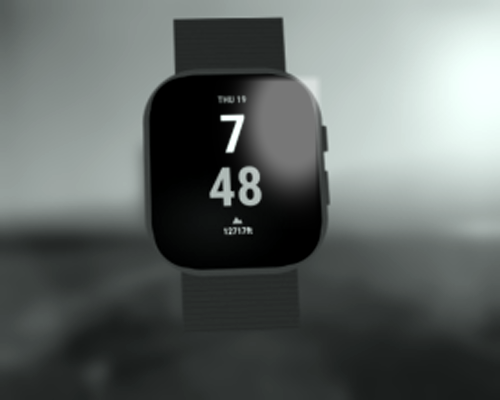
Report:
7,48
